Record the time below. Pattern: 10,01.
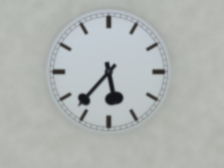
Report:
5,37
